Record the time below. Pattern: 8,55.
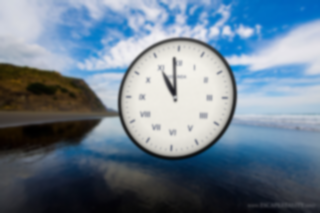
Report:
10,59
